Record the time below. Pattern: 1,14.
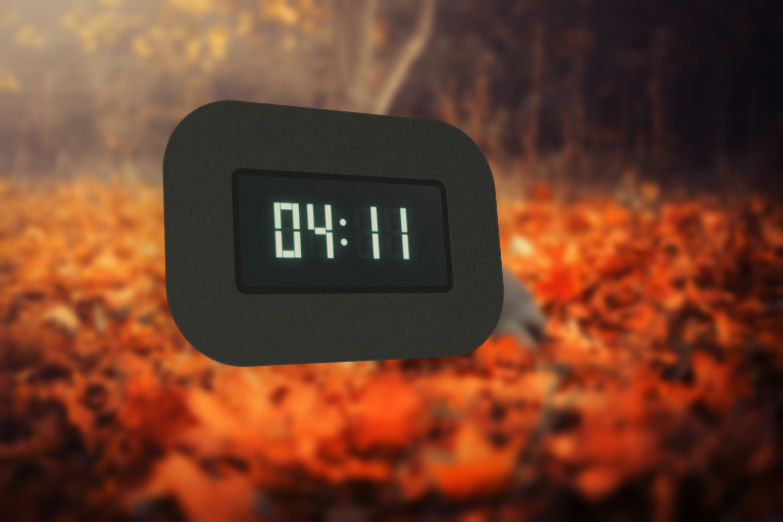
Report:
4,11
